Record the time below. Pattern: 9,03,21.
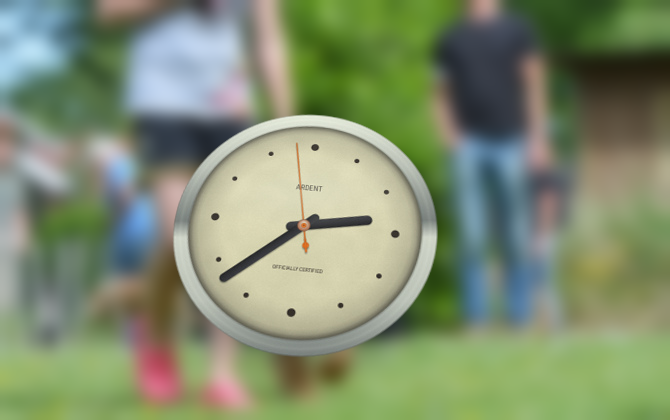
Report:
2,37,58
